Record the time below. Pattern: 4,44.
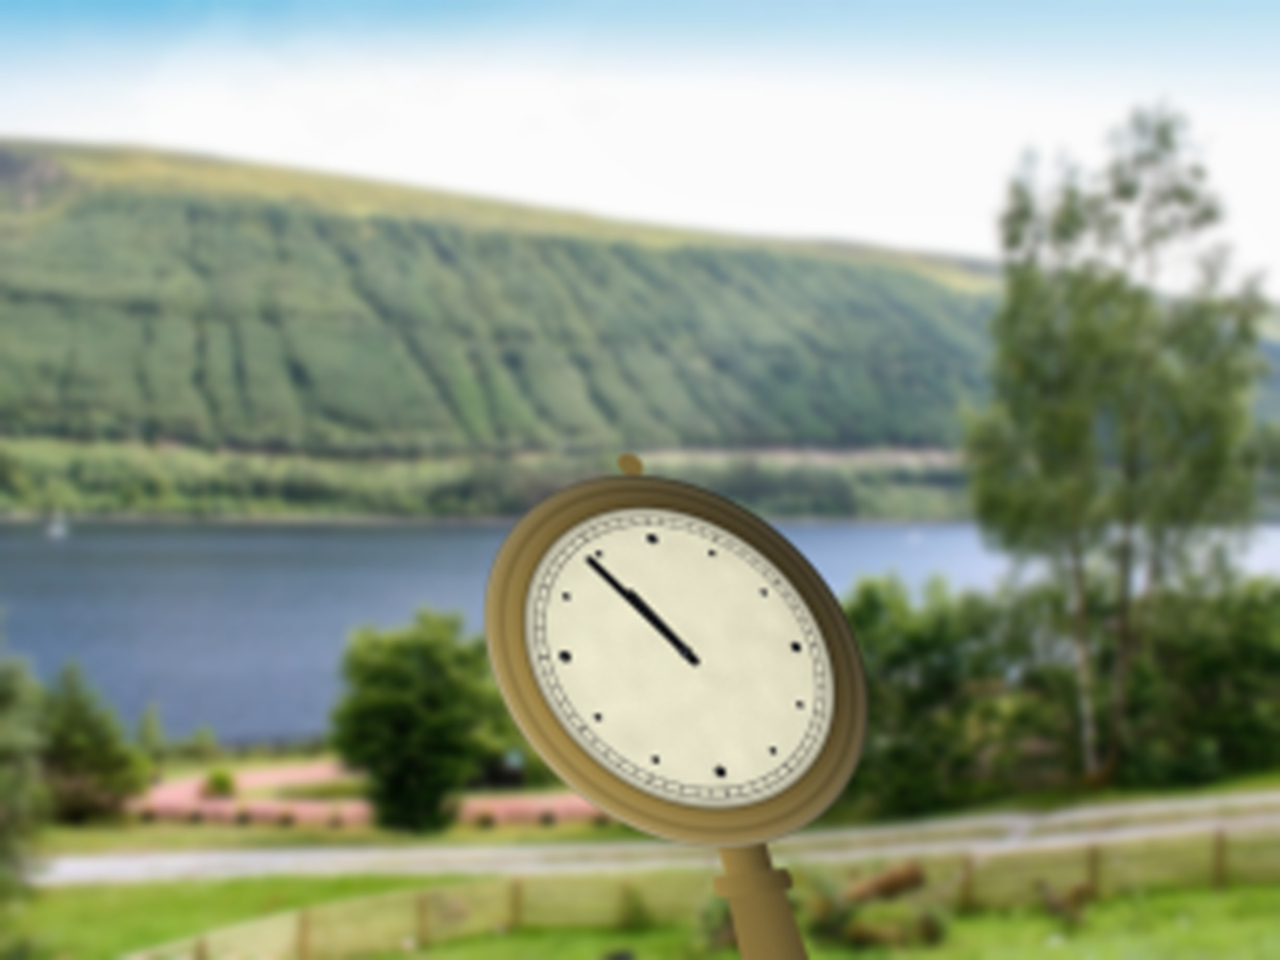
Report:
10,54
